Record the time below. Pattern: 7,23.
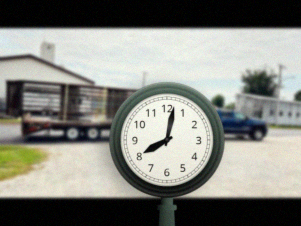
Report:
8,02
